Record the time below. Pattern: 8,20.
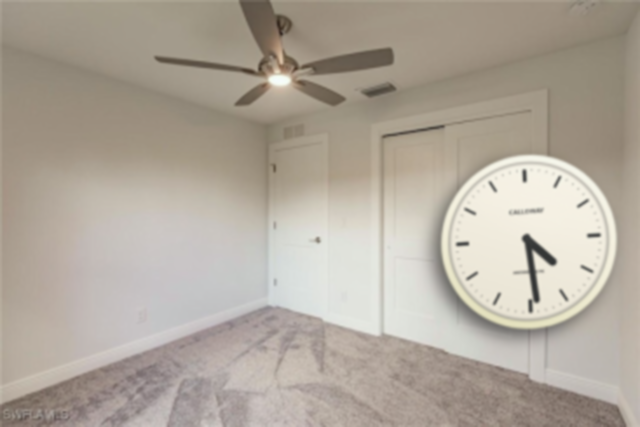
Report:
4,29
